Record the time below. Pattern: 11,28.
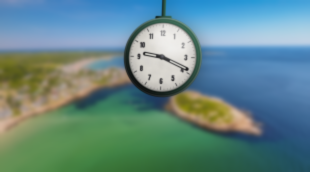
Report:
9,19
